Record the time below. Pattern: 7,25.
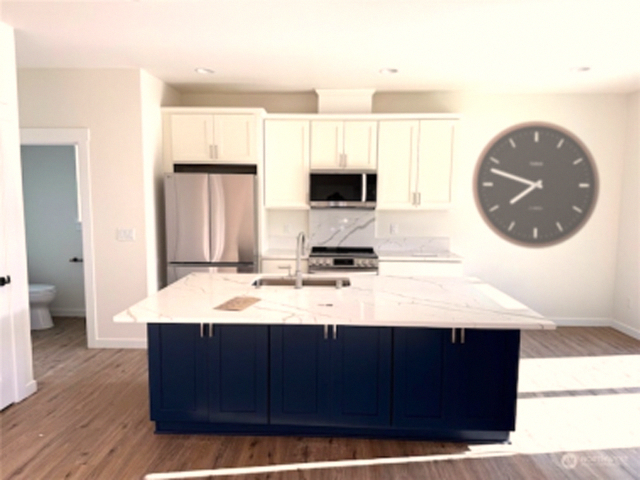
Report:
7,48
